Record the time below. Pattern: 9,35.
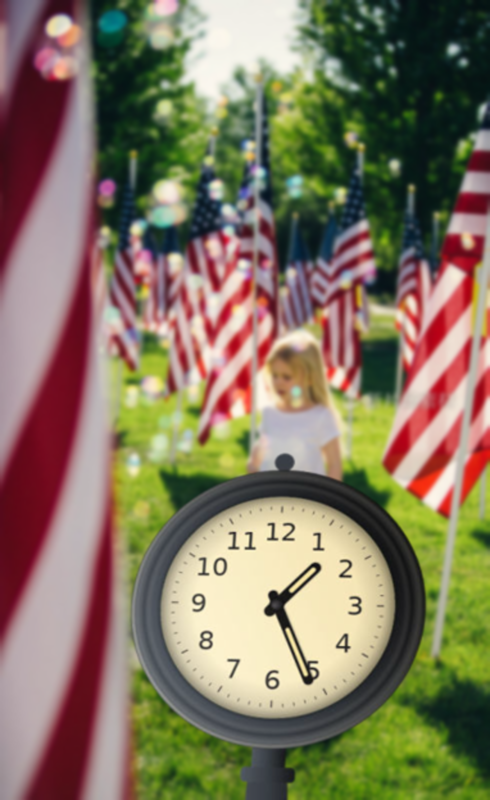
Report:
1,26
